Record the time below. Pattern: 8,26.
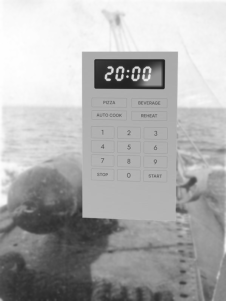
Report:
20,00
